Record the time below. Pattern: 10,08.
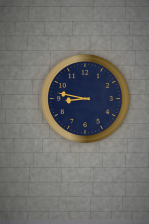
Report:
8,47
